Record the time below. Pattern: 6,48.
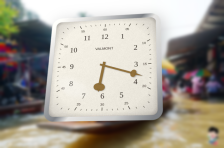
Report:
6,18
